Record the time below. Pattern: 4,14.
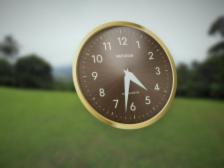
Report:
4,32
